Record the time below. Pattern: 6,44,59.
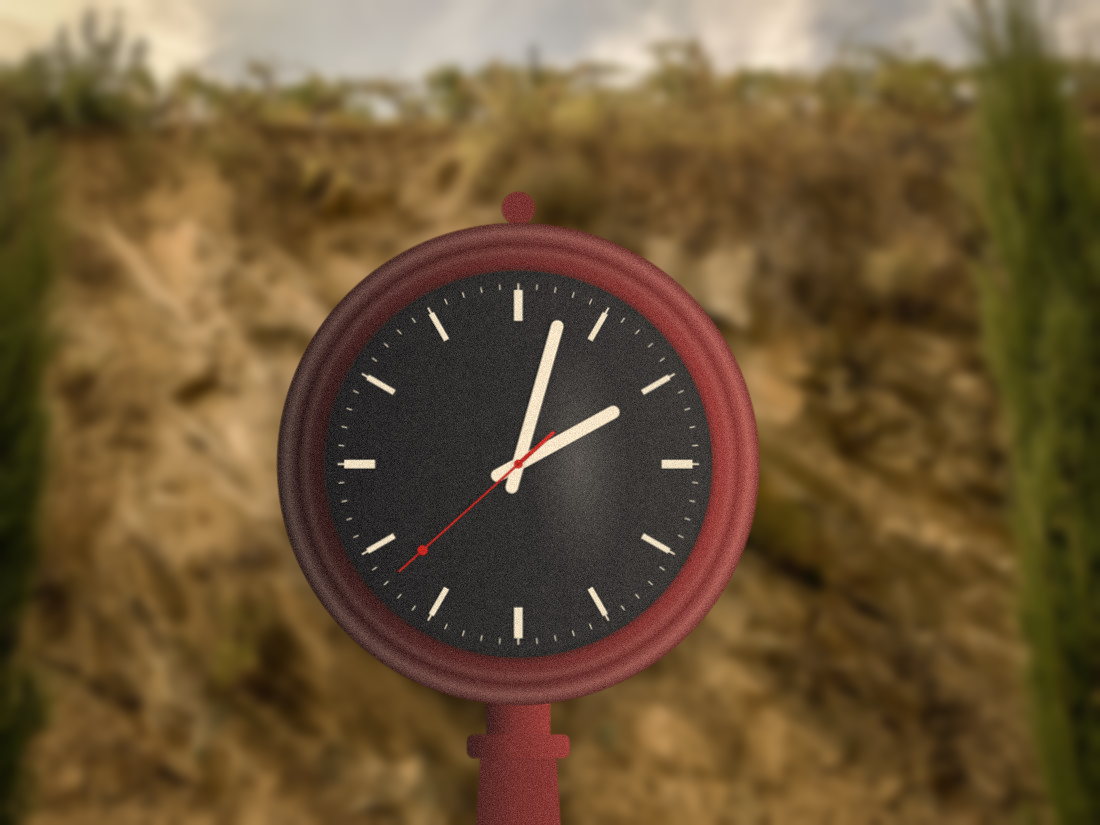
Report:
2,02,38
